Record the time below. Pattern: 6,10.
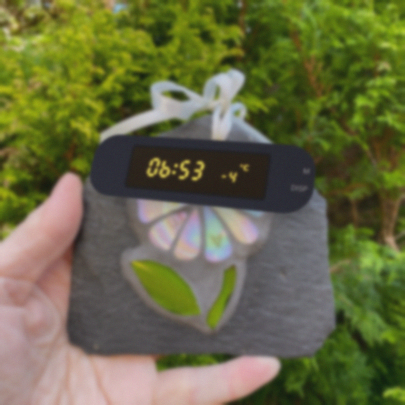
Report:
6,53
